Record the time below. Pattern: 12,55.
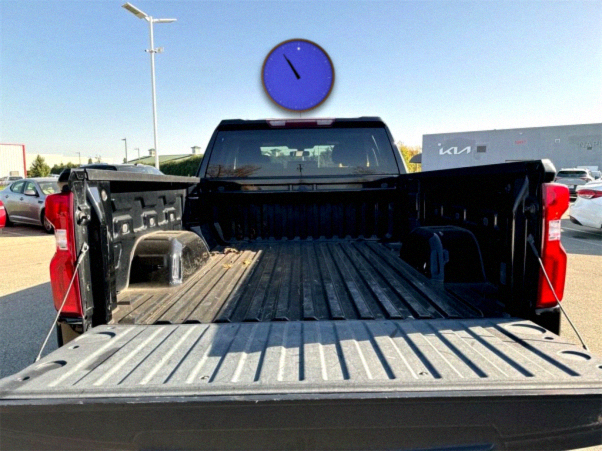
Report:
10,54
